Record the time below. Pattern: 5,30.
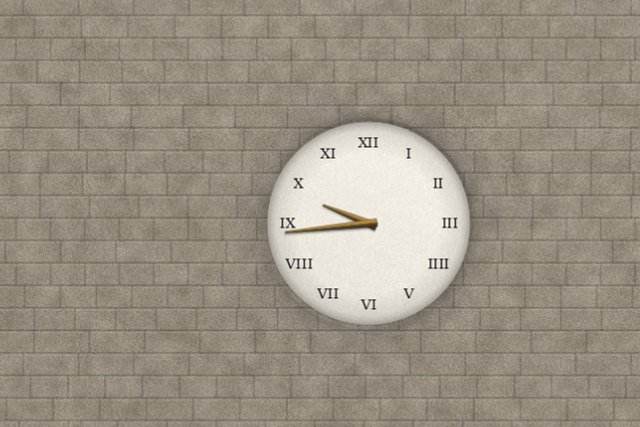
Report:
9,44
